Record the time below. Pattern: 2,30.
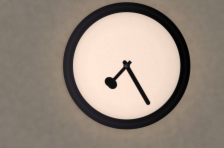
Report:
7,25
